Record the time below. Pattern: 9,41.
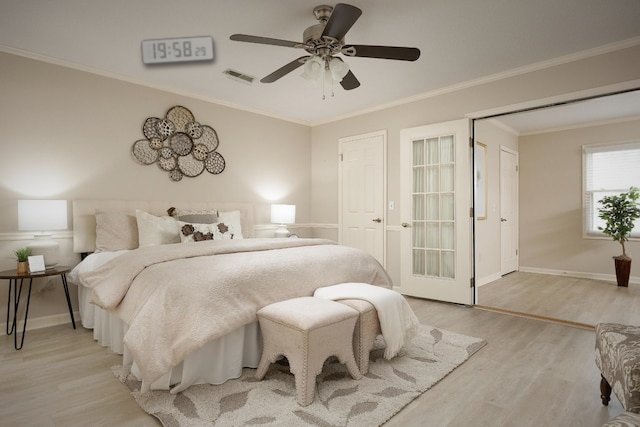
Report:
19,58
